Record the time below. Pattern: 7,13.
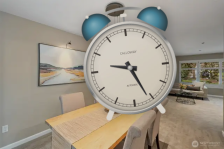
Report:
9,26
